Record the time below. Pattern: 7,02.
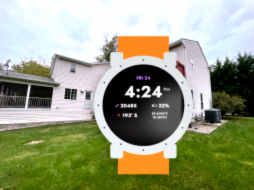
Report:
4,24
